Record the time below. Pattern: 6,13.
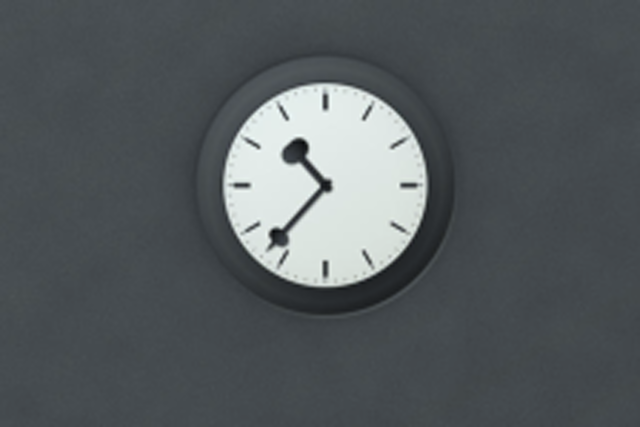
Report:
10,37
